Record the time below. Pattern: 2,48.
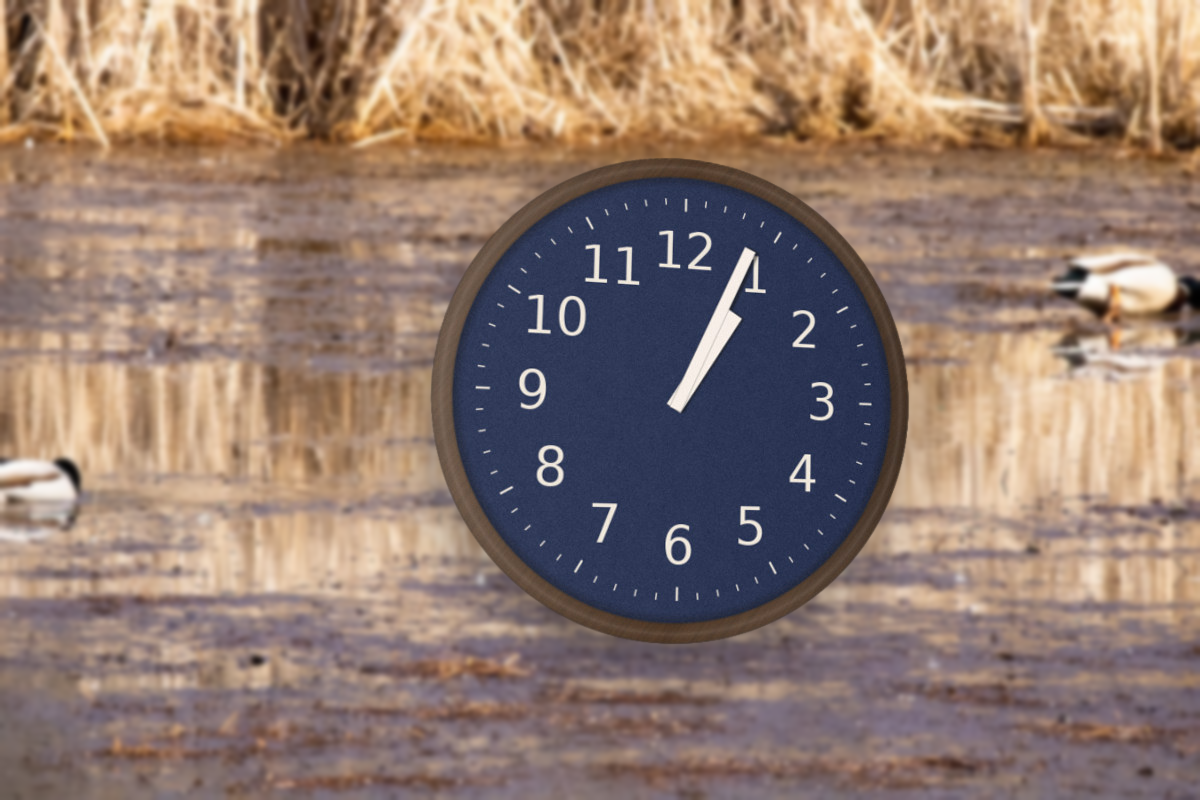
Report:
1,04
